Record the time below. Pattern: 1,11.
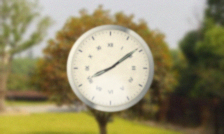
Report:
8,09
